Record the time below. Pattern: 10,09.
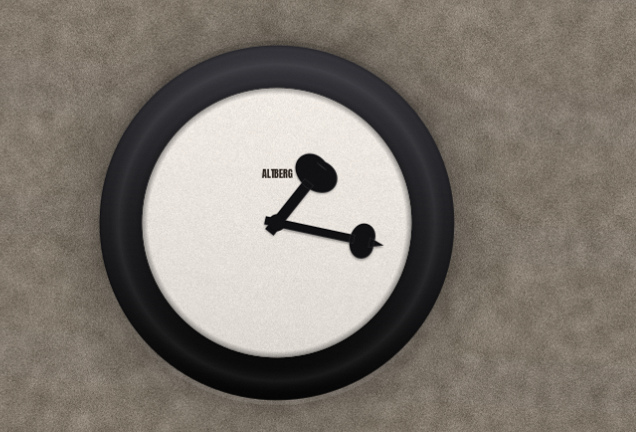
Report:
1,17
